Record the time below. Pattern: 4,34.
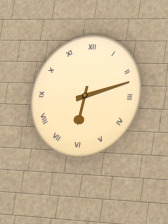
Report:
6,12
